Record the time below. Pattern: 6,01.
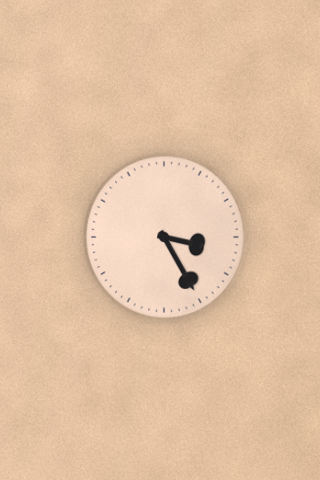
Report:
3,25
